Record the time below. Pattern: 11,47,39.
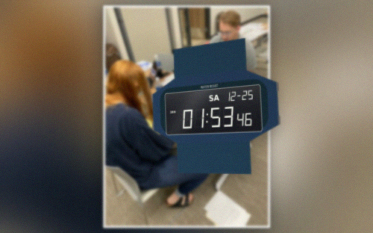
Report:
1,53,46
